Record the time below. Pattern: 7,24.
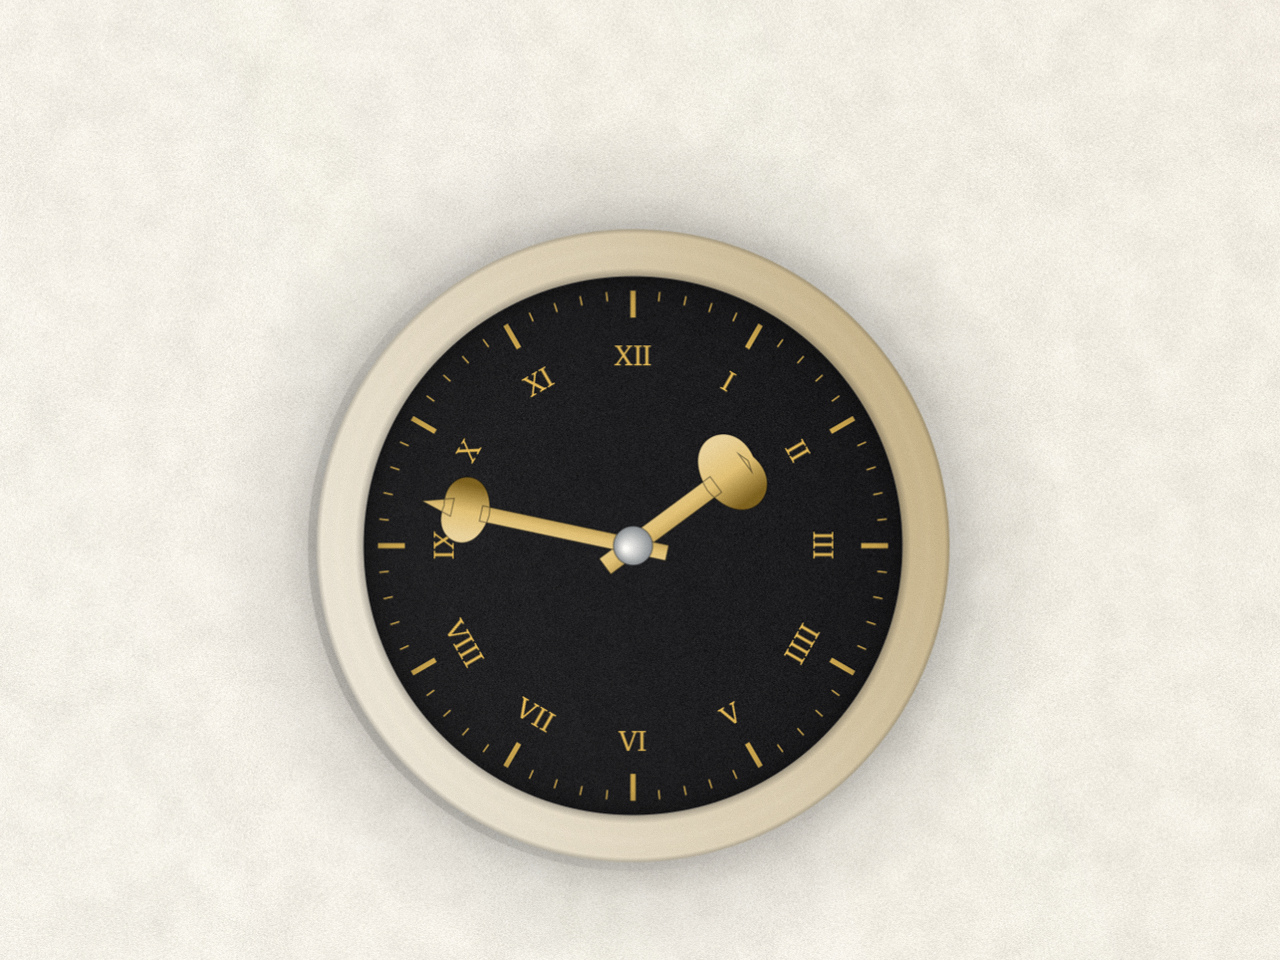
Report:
1,47
